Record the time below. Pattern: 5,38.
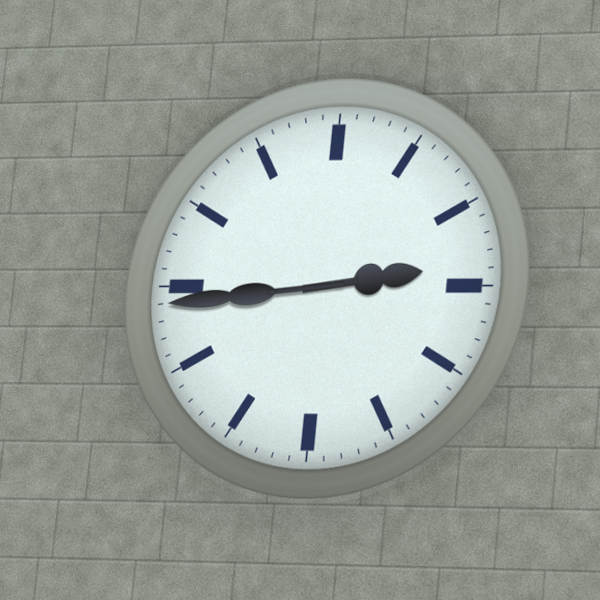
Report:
2,44
